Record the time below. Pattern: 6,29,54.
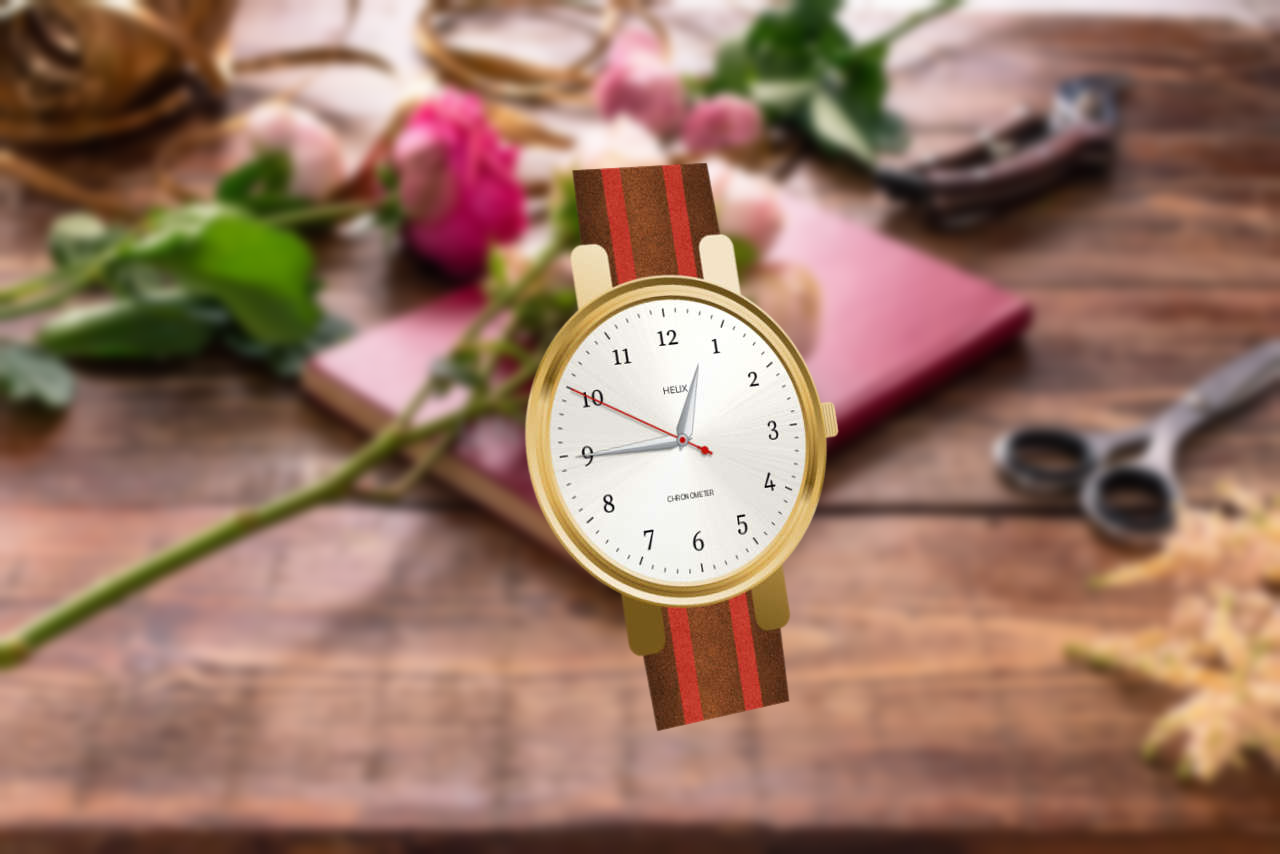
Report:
12,44,50
